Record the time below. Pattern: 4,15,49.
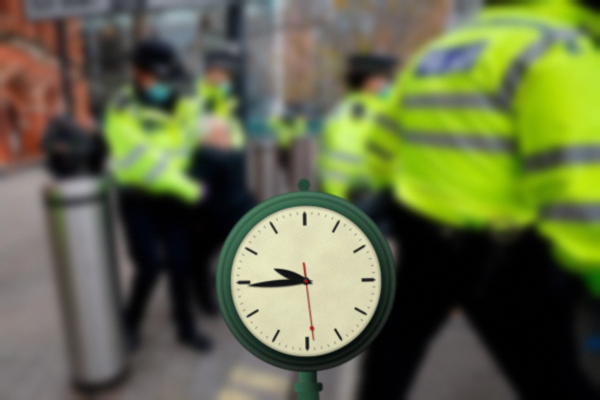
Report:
9,44,29
